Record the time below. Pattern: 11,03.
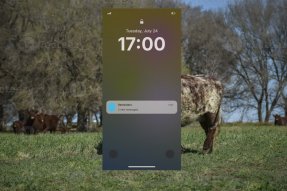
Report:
17,00
